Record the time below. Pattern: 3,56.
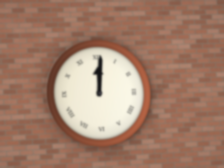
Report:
12,01
